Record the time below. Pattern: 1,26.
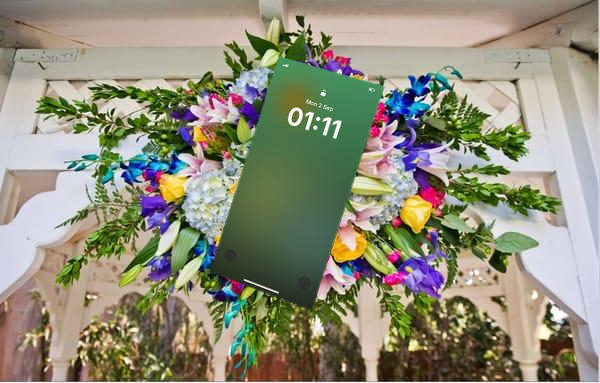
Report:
1,11
